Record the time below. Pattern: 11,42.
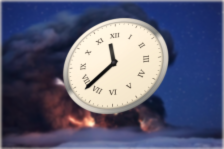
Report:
11,38
